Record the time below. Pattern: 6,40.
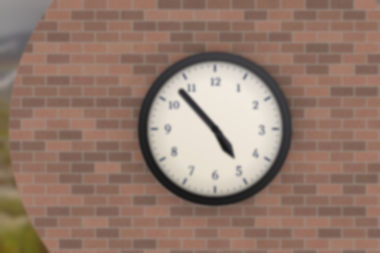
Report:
4,53
